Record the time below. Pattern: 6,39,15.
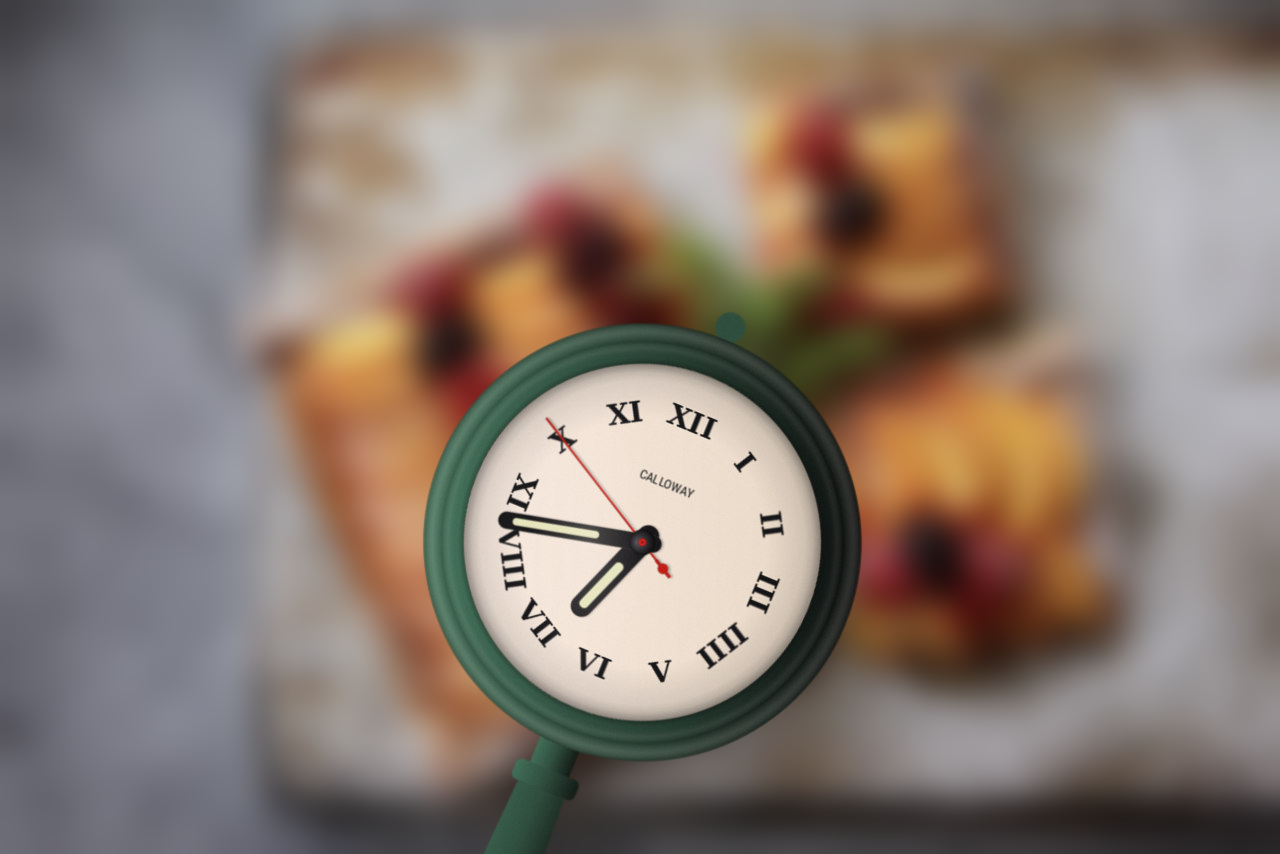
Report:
6,42,50
